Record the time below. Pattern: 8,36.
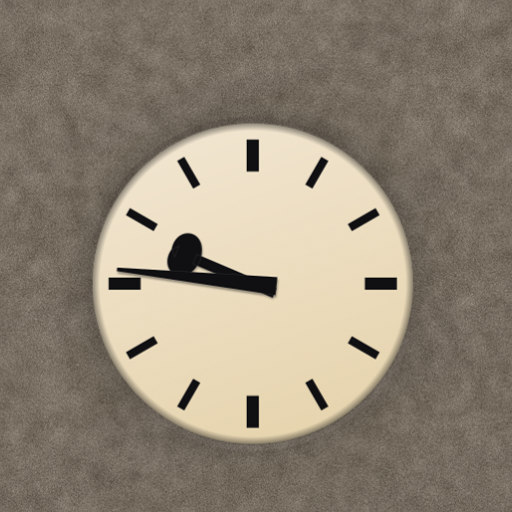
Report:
9,46
